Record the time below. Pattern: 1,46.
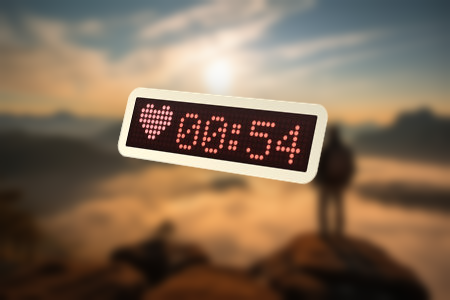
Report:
0,54
